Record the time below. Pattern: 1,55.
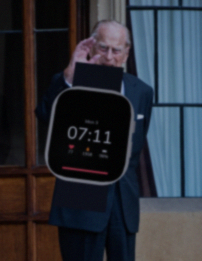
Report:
7,11
